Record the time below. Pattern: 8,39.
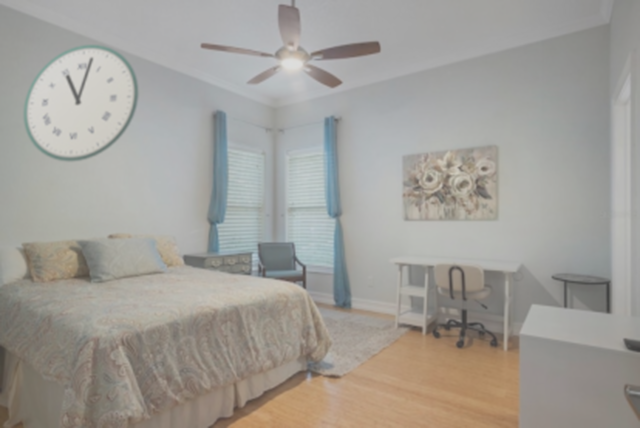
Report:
11,02
